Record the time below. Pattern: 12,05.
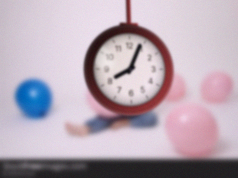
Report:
8,04
